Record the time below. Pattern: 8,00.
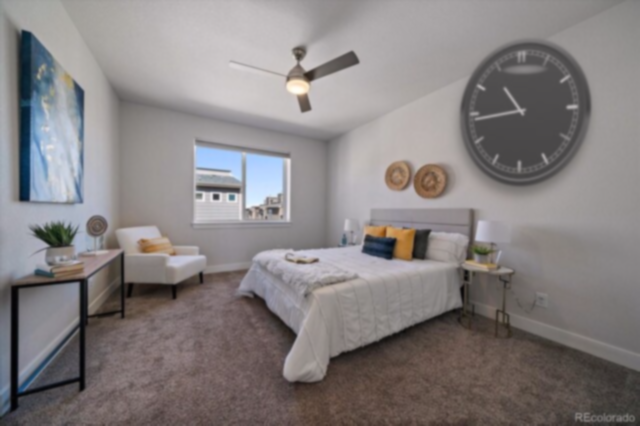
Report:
10,44
